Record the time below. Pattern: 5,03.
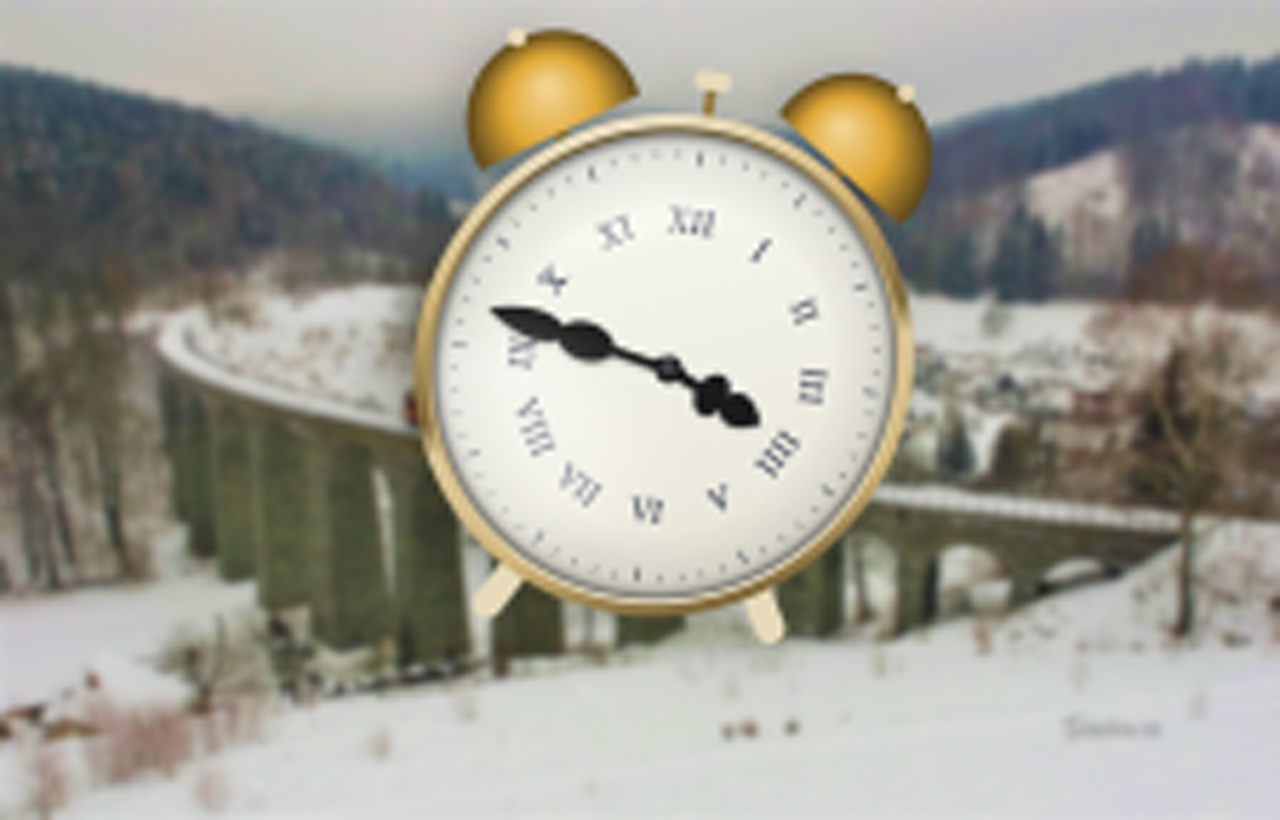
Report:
3,47
